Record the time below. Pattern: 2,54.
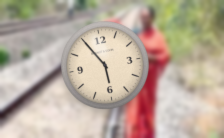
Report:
5,55
